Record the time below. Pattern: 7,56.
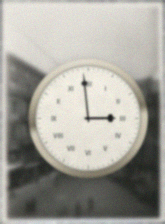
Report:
2,59
